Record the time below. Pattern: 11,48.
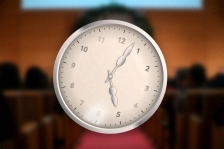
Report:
5,03
